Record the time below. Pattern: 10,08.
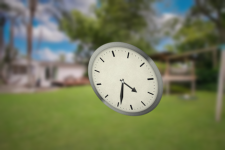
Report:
4,34
